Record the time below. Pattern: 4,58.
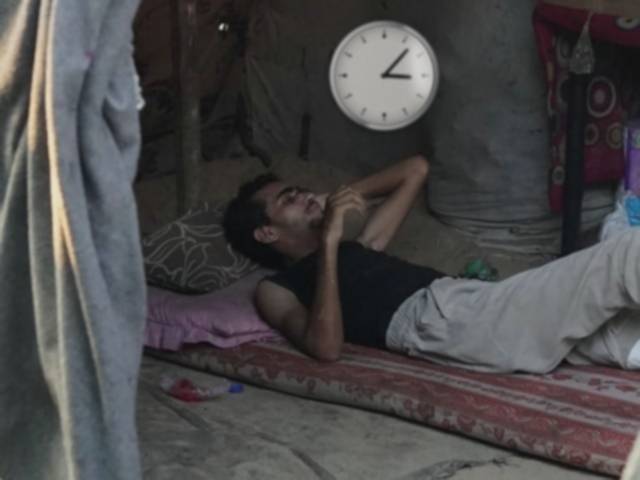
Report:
3,07
